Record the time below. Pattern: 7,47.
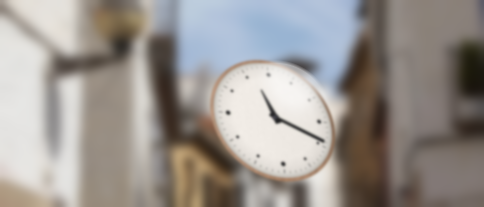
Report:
11,19
